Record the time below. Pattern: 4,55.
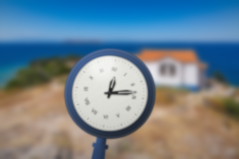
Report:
12,13
